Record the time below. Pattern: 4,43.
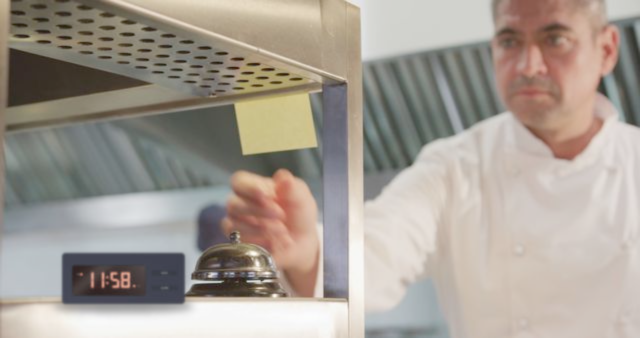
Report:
11,58
